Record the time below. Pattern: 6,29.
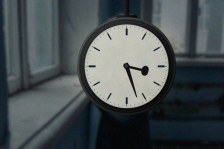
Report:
3,27
